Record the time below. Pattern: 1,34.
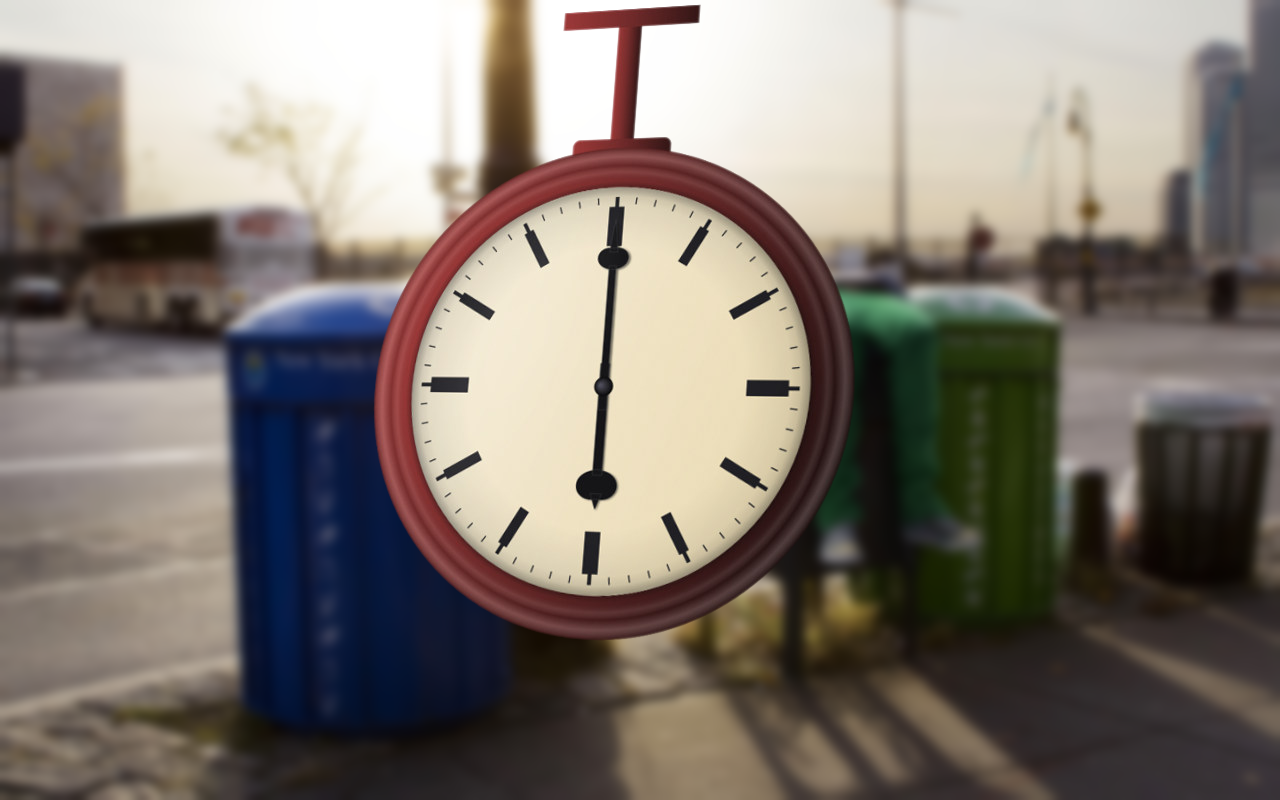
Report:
6,00
